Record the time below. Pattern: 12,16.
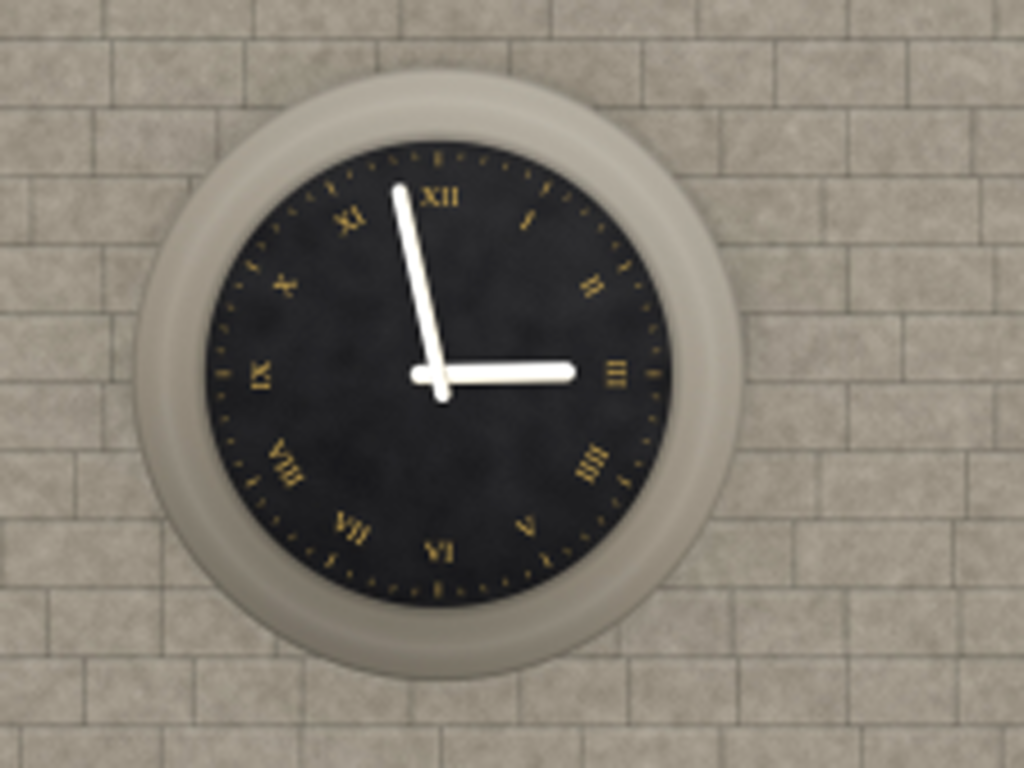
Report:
2,58
